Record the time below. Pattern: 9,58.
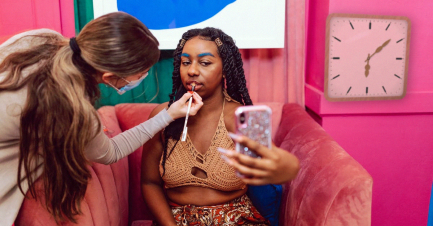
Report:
6,08
